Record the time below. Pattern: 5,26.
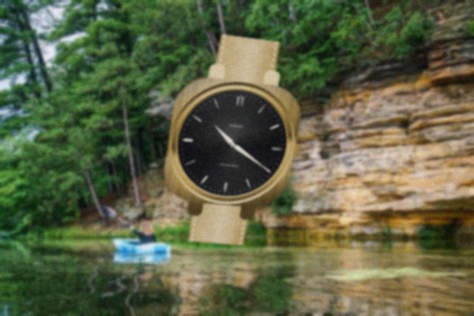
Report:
10,20
